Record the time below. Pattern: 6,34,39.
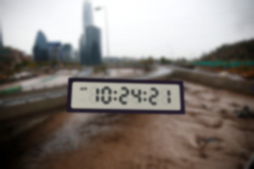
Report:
10,24,21
